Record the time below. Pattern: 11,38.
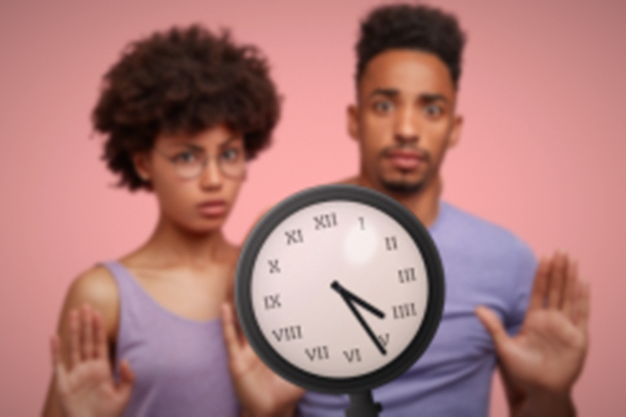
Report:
4,26
